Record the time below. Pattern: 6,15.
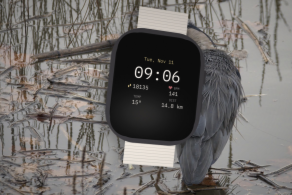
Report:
9,06
